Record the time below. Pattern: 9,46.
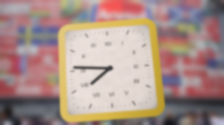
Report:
7,46
